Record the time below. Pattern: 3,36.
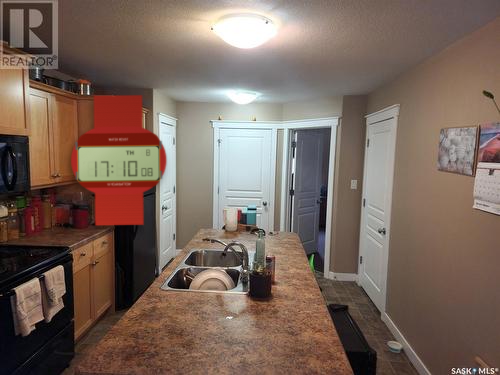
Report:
17,10
